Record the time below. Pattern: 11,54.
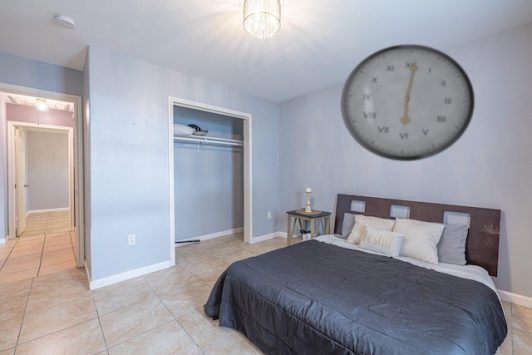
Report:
6,01
